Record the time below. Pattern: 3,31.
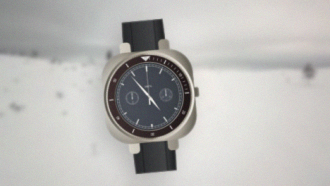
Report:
4,54
